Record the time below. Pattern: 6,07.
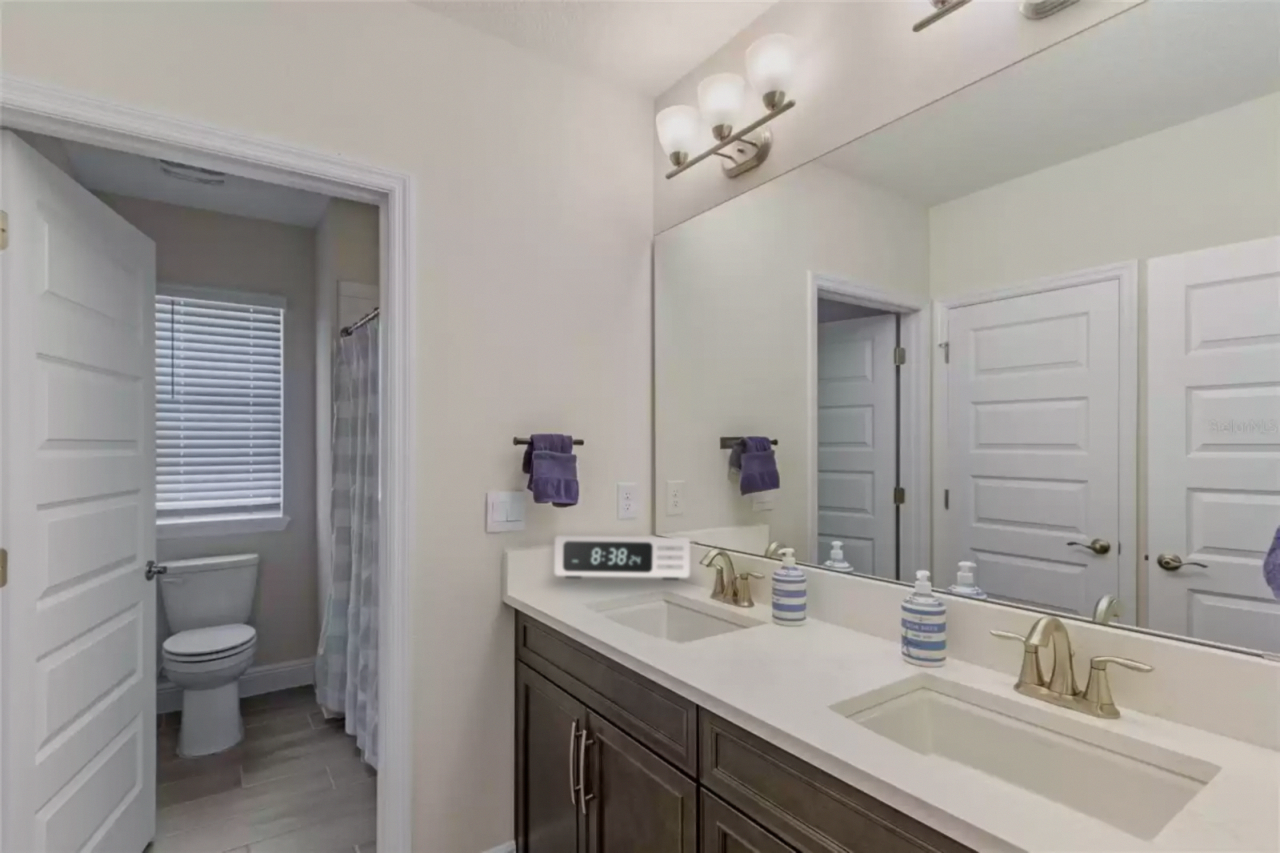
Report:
8,38
